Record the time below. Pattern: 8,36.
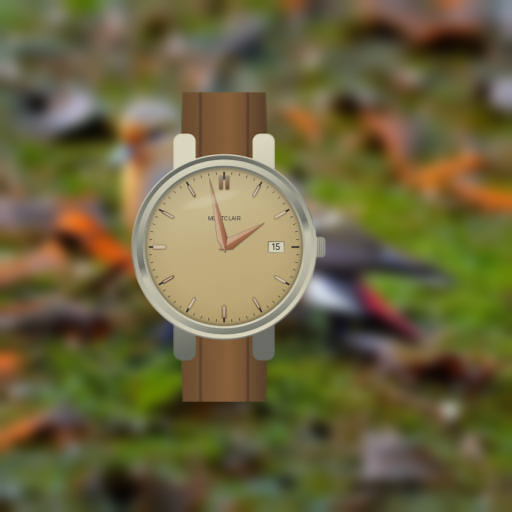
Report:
1,58
